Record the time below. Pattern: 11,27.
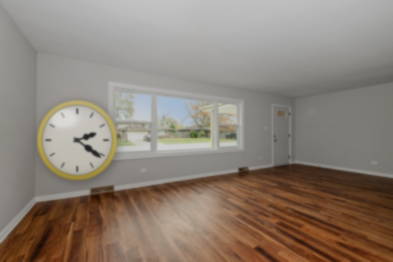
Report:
2,21
